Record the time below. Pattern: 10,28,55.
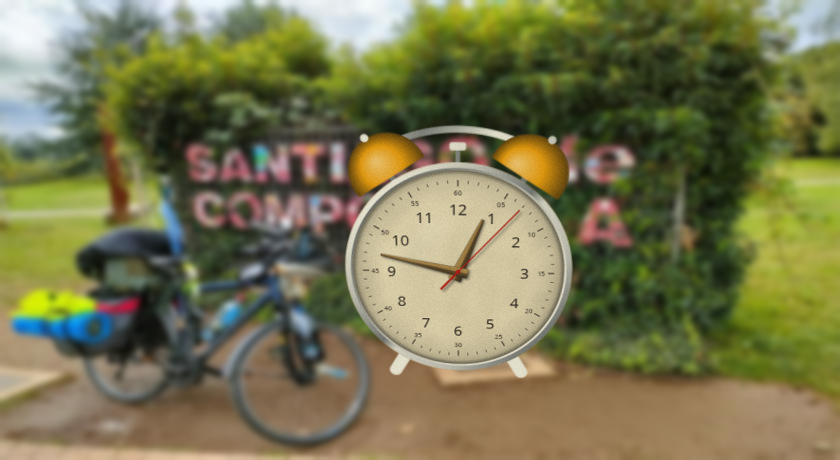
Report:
12,47,07
